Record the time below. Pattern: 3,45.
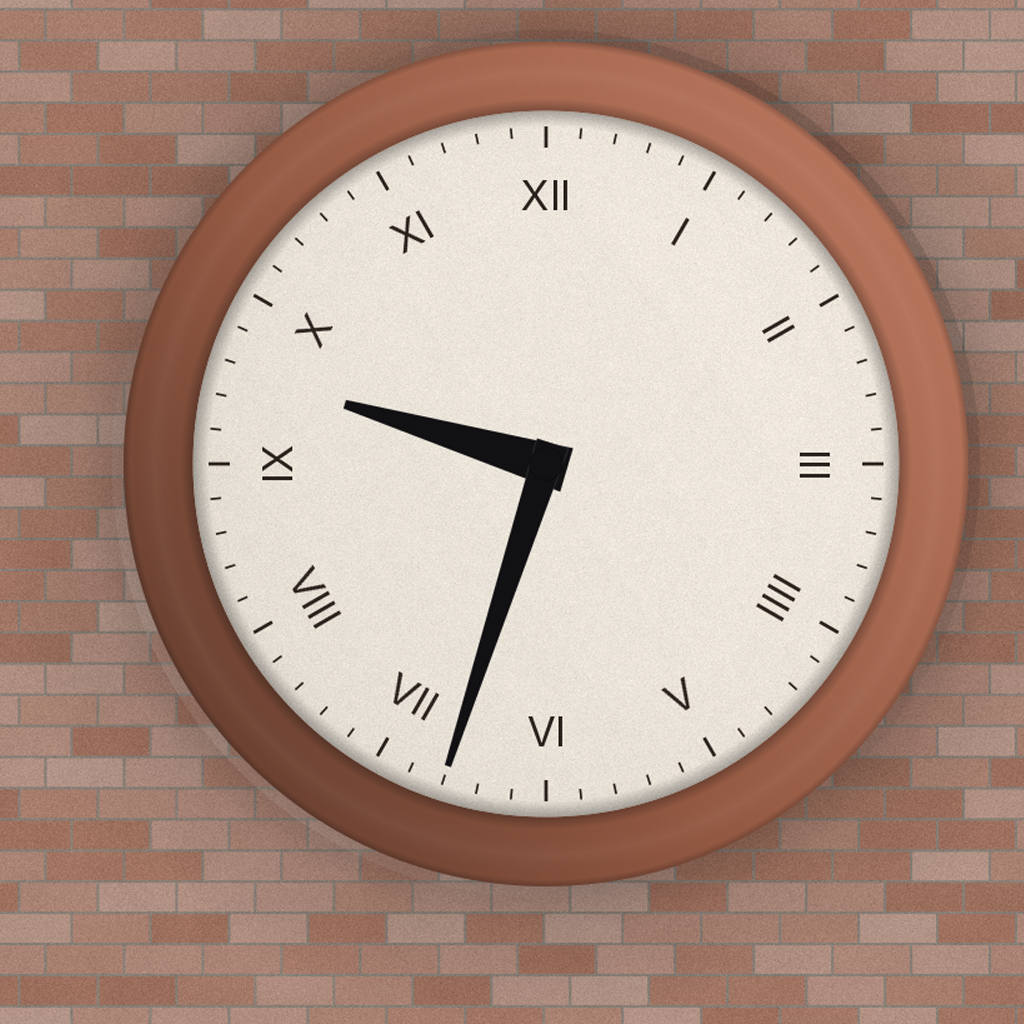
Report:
9,33
